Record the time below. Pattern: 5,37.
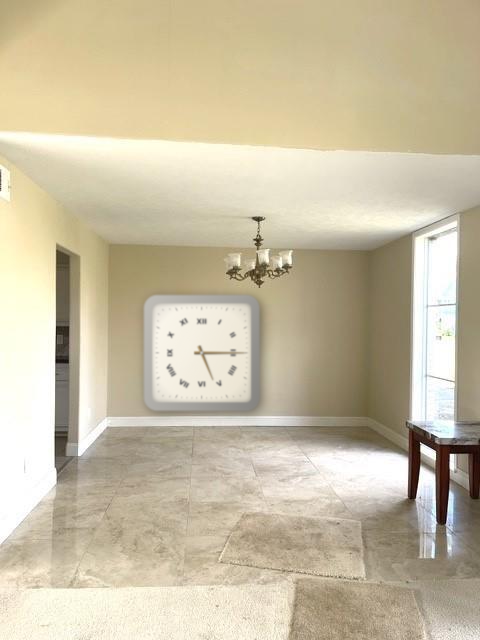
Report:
5,15
